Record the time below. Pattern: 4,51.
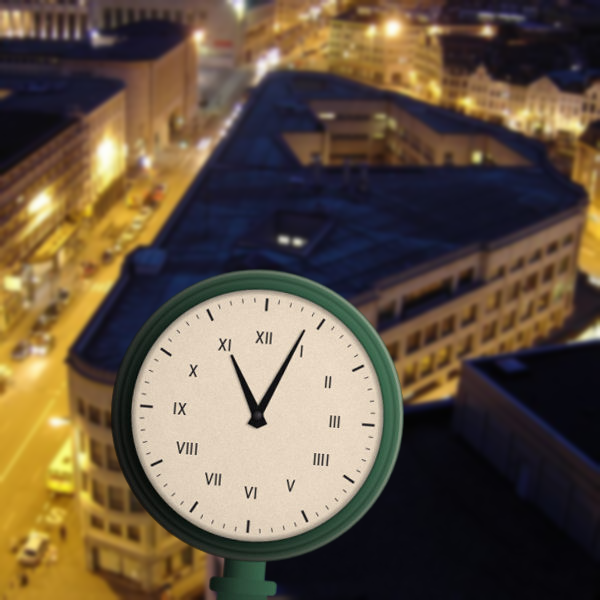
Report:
11,04
